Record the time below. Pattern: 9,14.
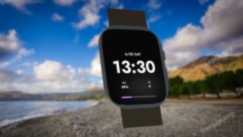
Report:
13,30
